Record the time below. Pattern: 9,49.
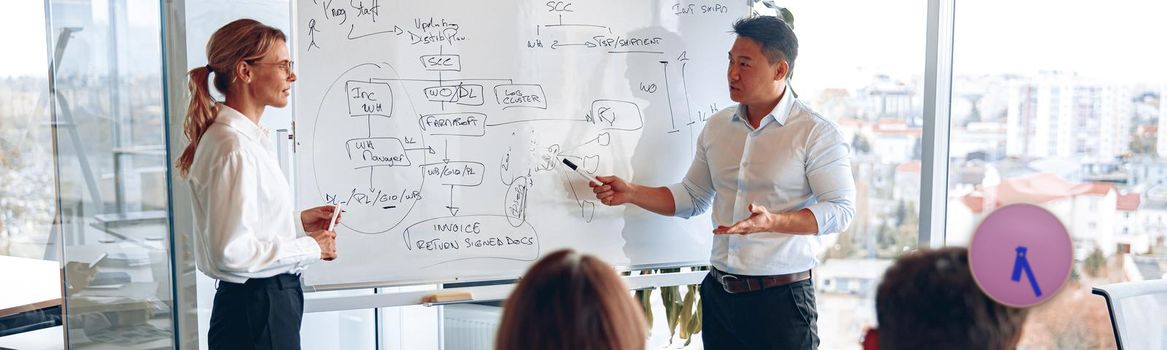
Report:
6,26
